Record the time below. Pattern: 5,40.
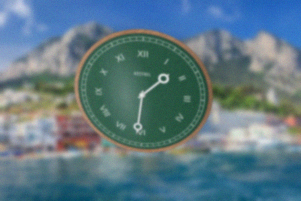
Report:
1,31
